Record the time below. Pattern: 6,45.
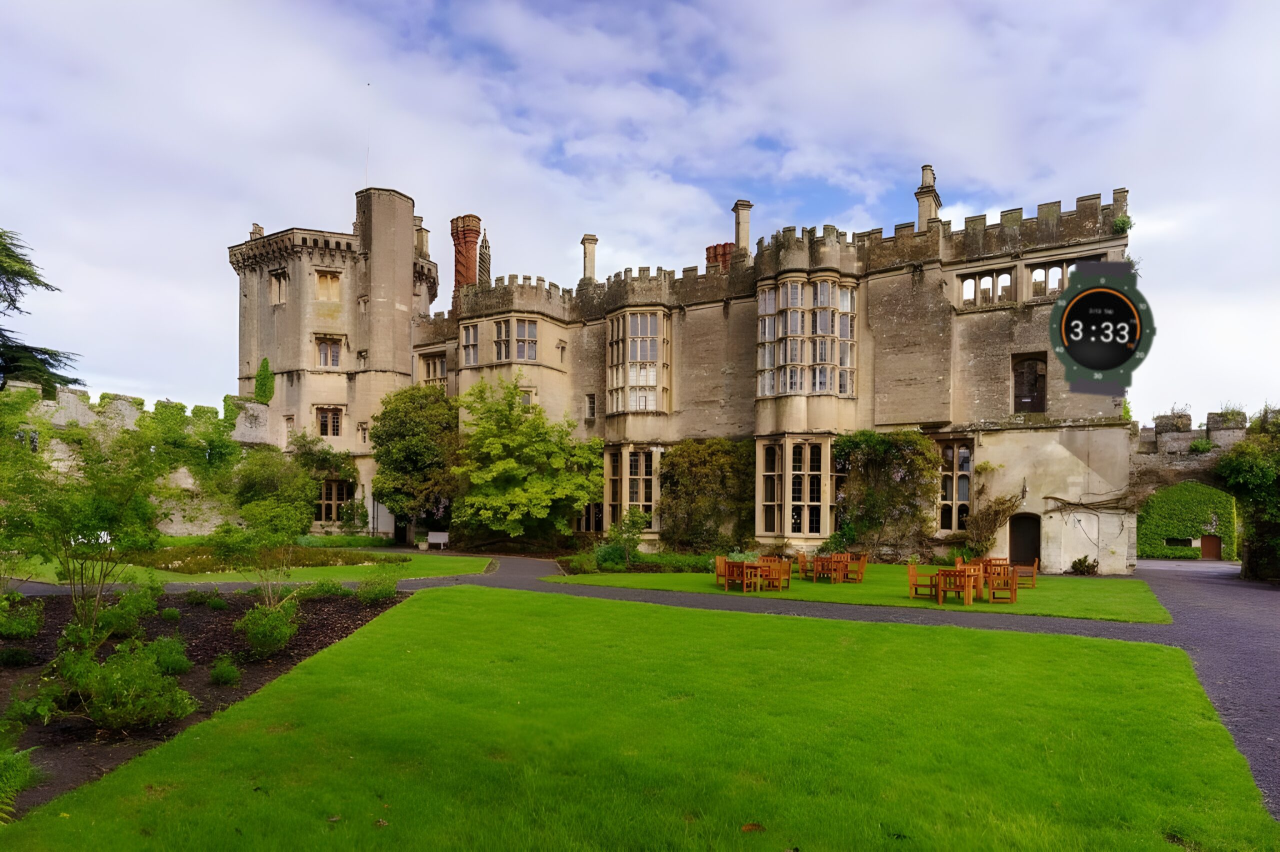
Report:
3,33
